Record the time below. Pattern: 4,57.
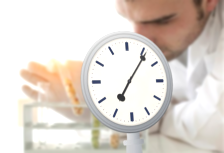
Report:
7,06
